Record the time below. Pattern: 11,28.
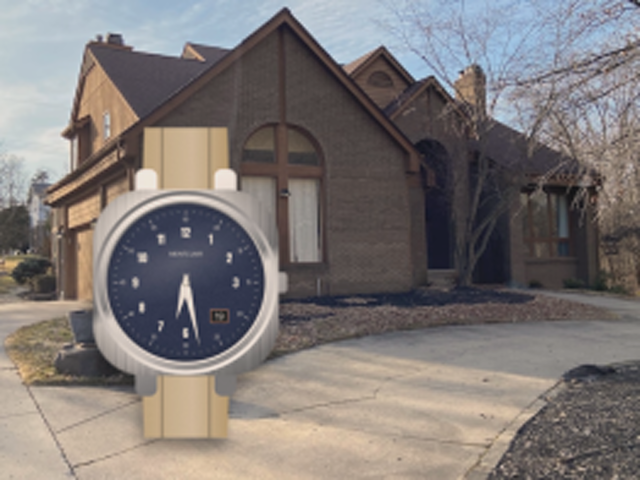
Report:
6,28
